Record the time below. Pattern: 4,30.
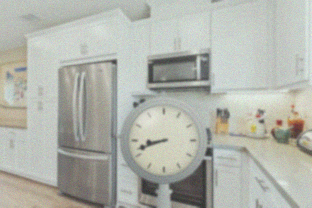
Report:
8,42
